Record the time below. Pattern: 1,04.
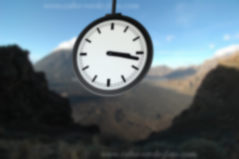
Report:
3,17
